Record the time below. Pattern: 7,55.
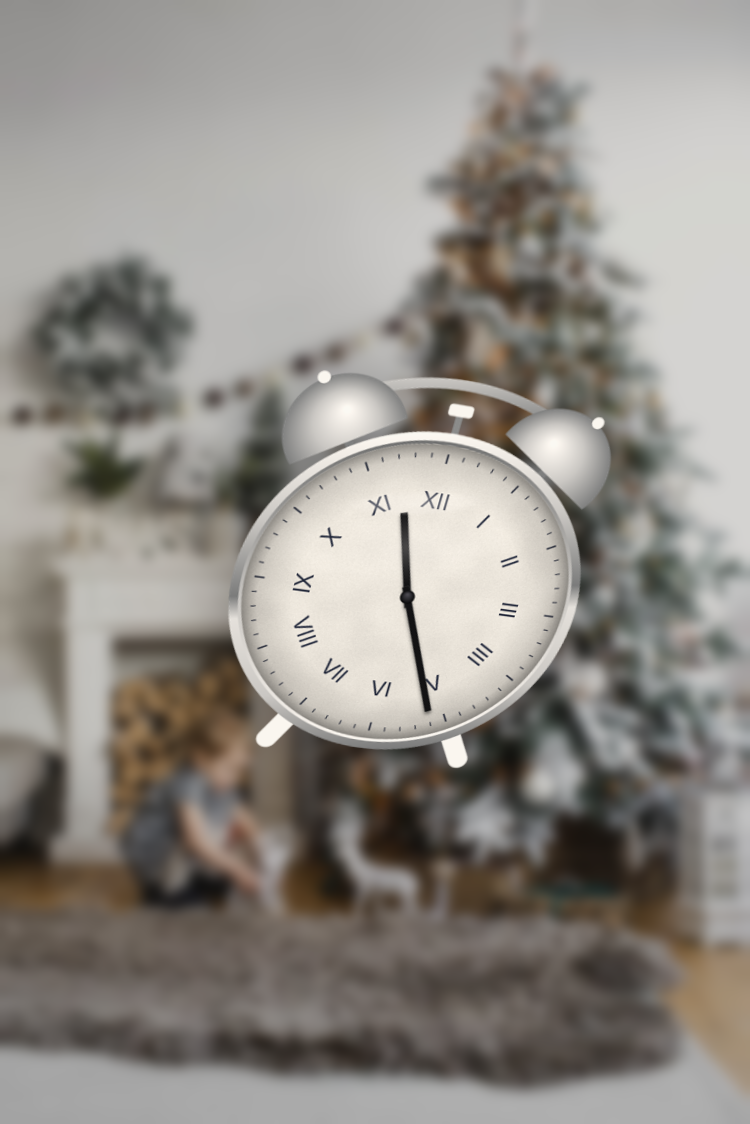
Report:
11,26
